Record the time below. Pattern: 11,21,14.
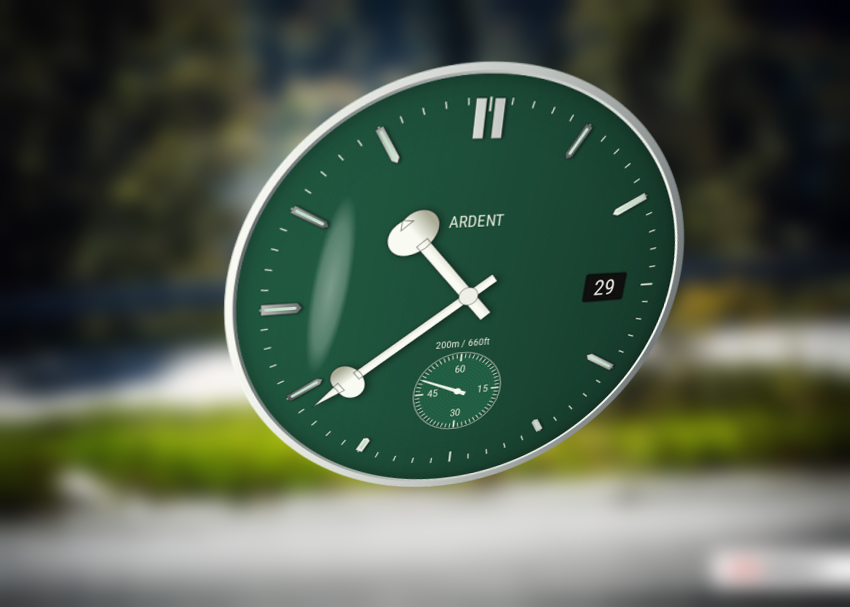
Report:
10,38,49
